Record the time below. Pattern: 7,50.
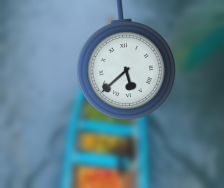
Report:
5,39
